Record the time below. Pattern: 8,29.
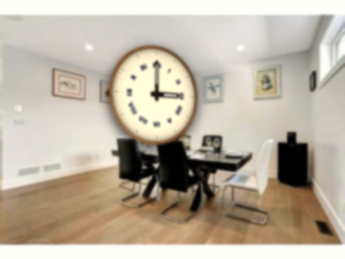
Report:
3,00
